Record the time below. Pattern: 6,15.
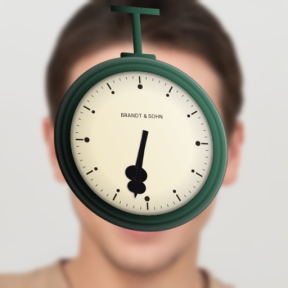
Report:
6,32
